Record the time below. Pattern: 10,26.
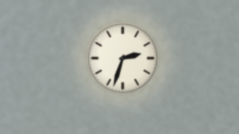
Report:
2,33
